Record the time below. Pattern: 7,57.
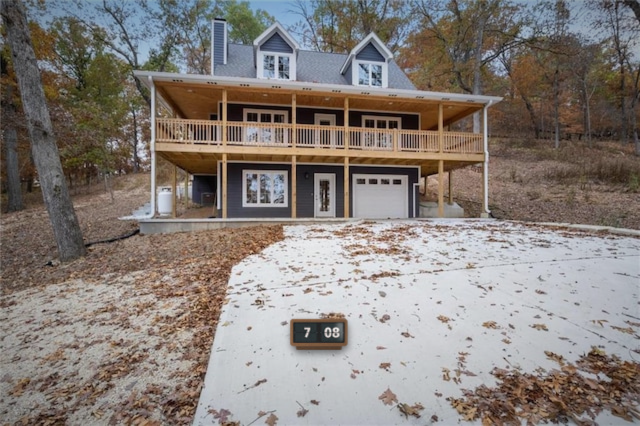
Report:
7,08
